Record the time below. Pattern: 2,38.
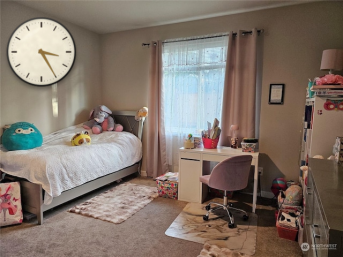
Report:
3,25
